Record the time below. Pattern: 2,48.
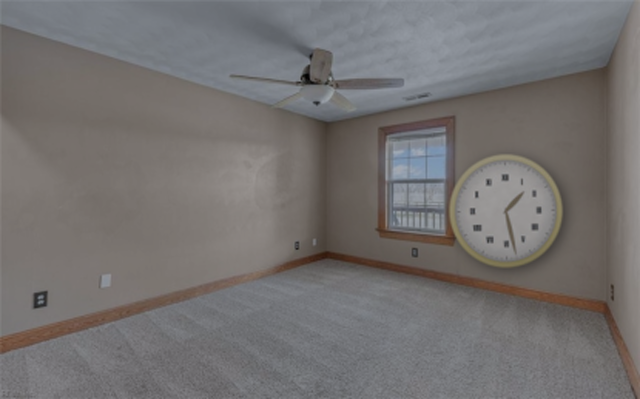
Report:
1,28
